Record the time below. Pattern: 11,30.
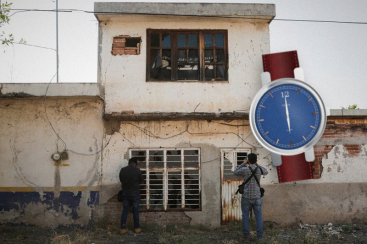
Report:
6,00
